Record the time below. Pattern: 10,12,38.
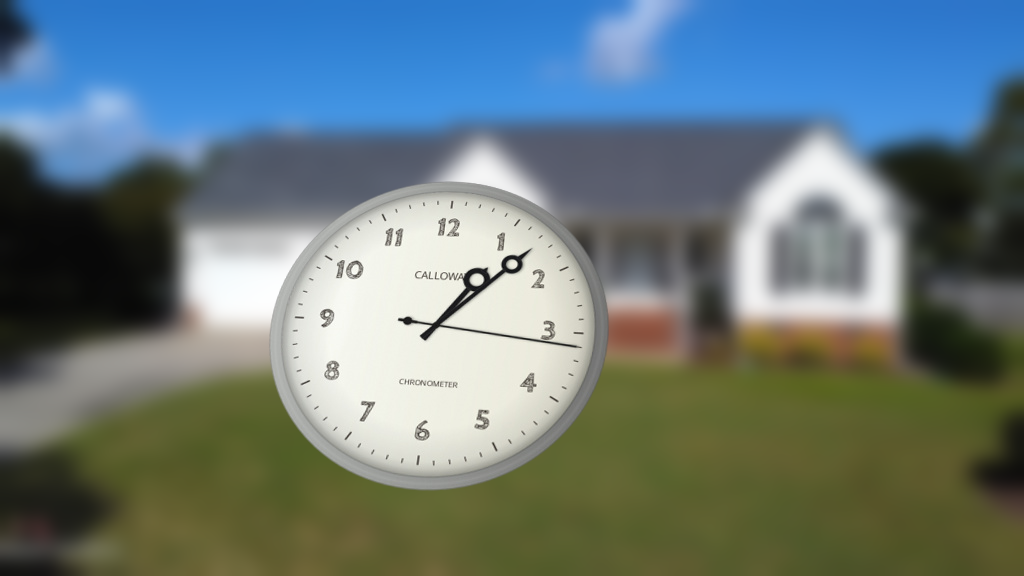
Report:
1,07,16
